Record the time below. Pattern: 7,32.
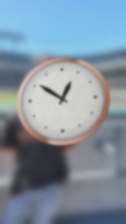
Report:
12,51
